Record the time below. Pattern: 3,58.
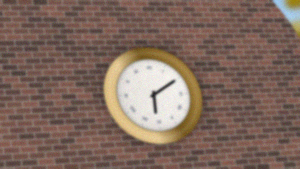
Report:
6,10
